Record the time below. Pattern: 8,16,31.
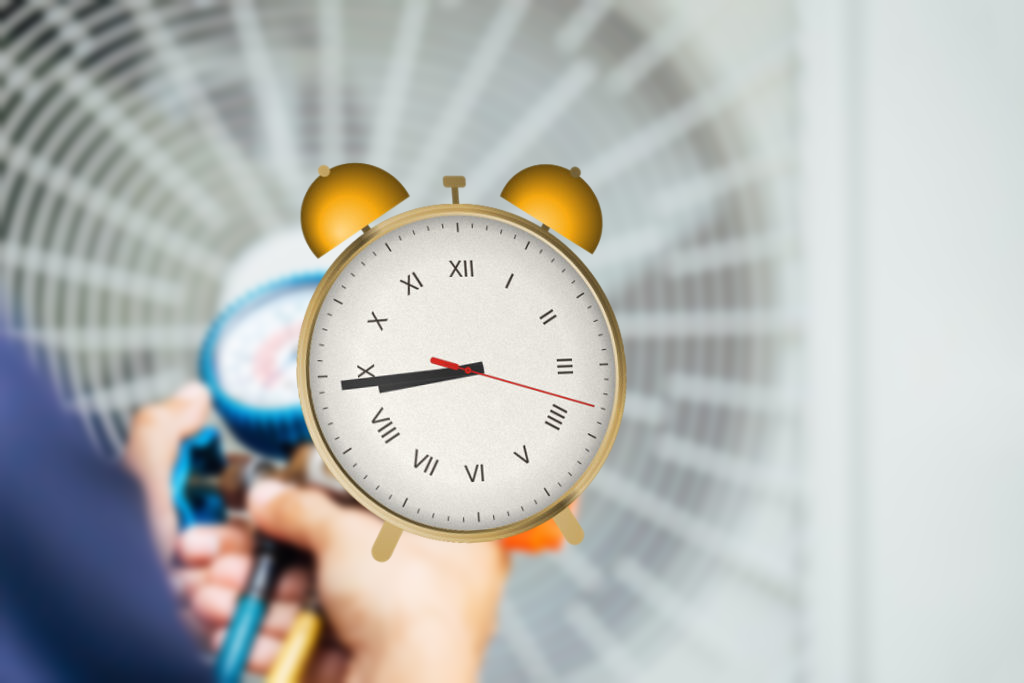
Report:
8,44,18
